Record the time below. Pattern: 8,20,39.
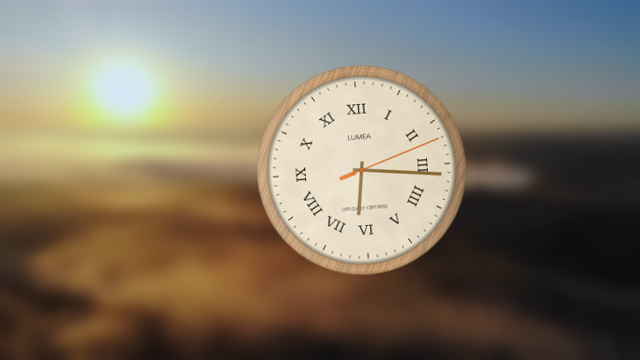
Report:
6,16,12
